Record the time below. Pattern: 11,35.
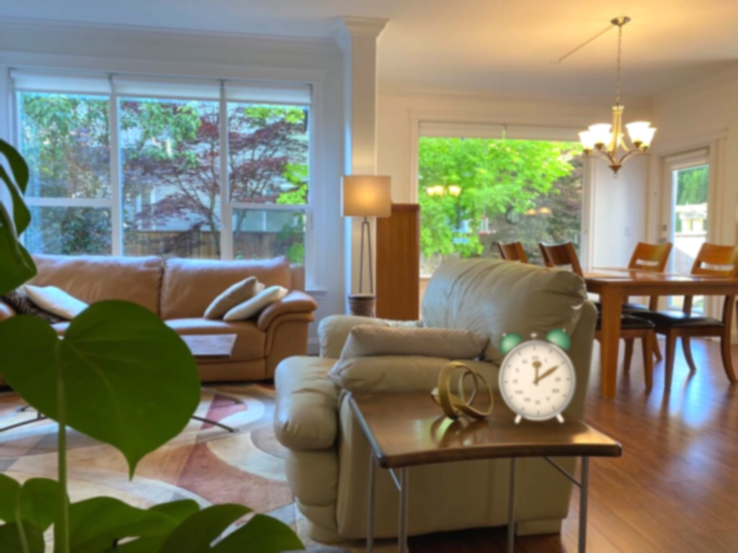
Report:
12,10
